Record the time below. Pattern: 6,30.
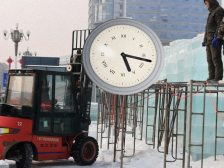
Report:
5,17
